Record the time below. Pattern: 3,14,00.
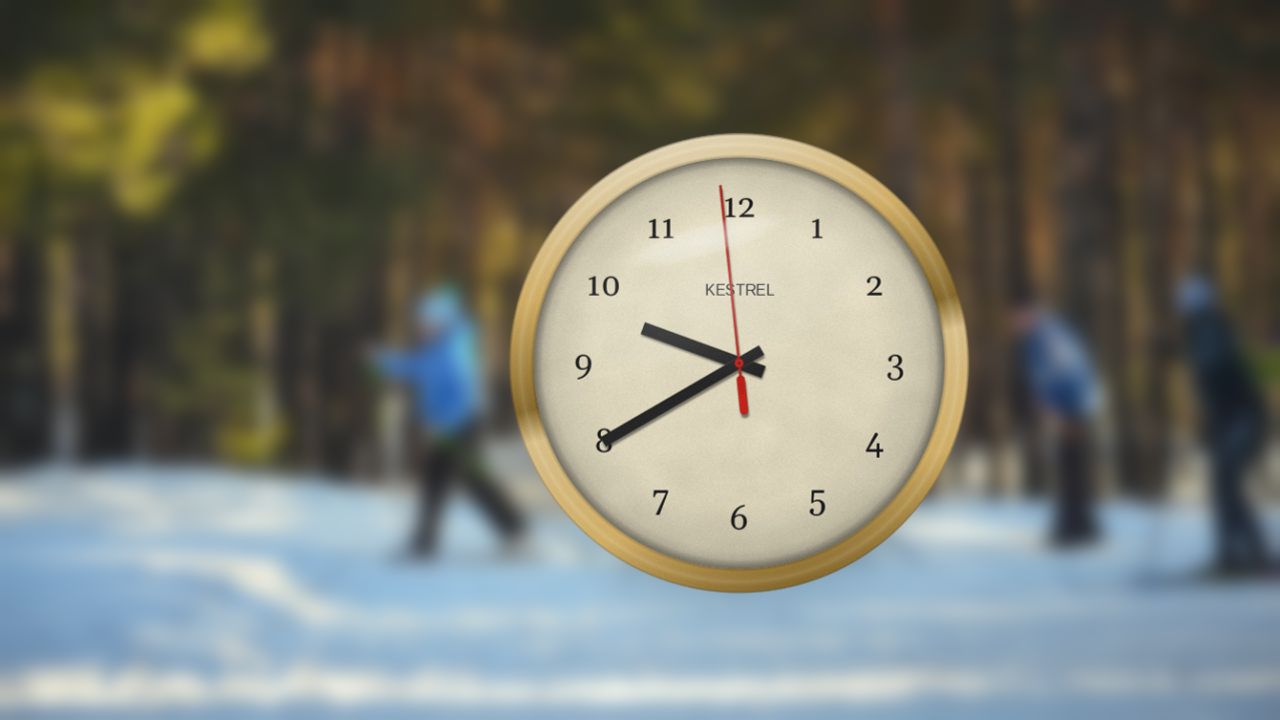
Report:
9,39,59
